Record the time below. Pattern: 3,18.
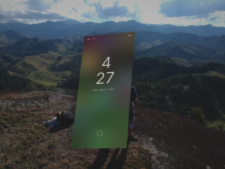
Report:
4,27
